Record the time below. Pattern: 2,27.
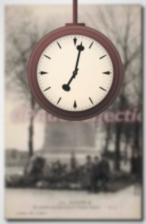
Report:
7,02
